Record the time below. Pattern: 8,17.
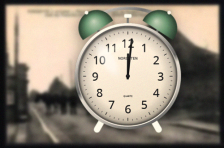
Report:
12,01
